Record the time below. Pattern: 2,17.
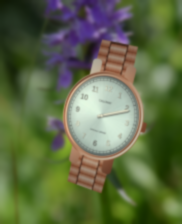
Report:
2,11
